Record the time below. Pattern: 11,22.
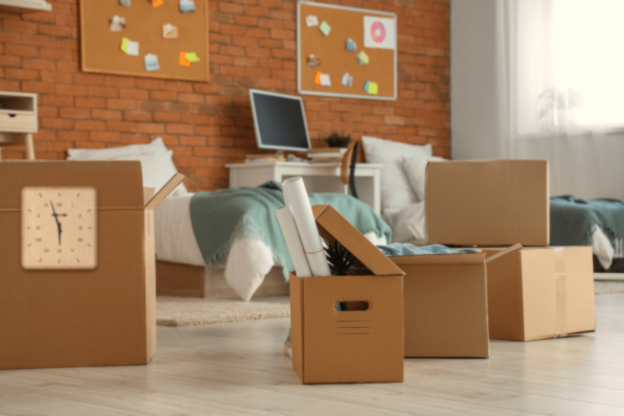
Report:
5,57
